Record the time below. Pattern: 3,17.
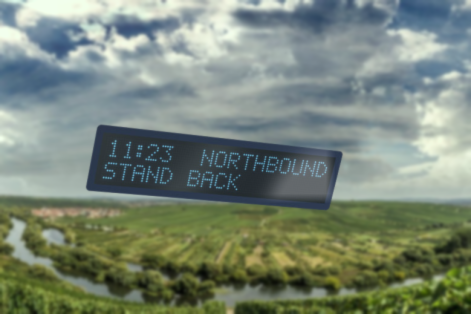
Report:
11,23
